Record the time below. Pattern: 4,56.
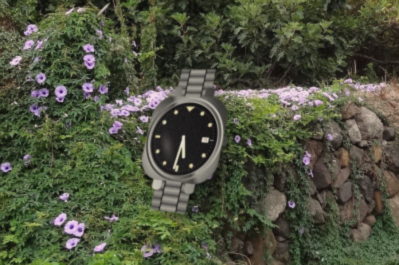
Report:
5,31
